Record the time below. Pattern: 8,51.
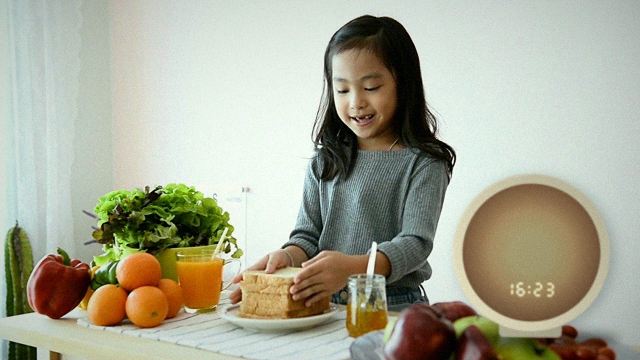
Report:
16,23
